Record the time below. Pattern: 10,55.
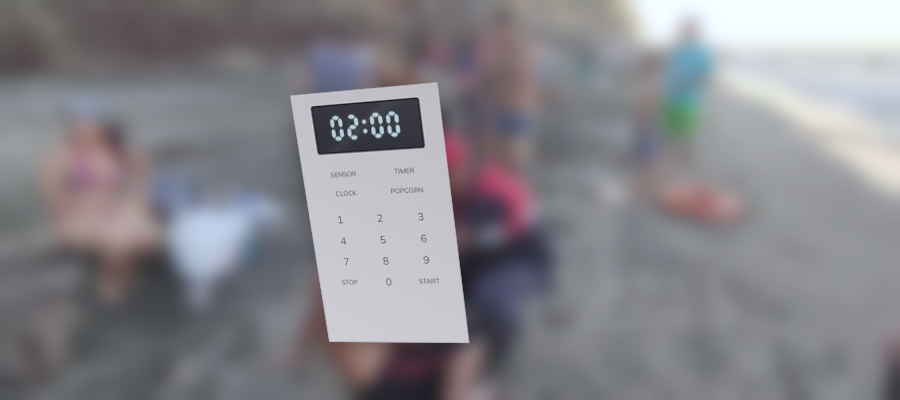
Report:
2,00
